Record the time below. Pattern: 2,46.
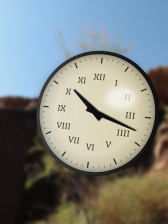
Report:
10,18
